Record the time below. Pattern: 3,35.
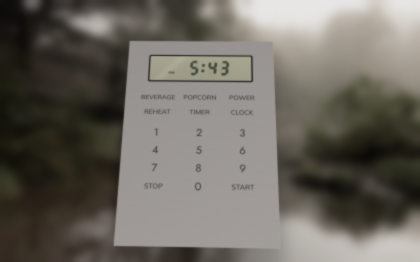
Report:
5,43
